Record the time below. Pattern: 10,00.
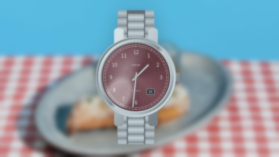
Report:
1,31
